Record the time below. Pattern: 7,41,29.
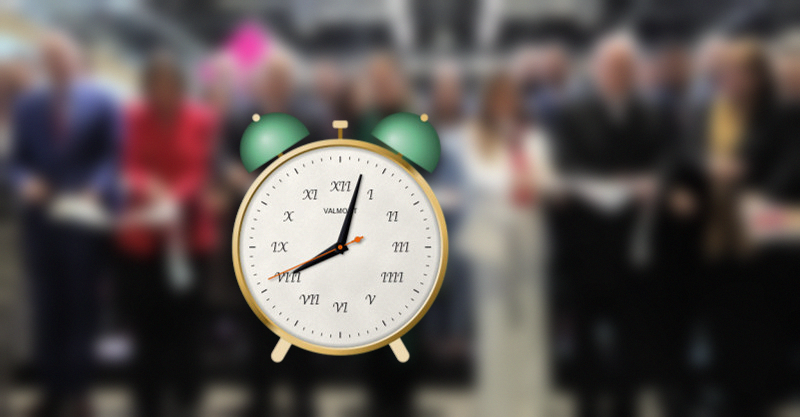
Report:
8,02,41
